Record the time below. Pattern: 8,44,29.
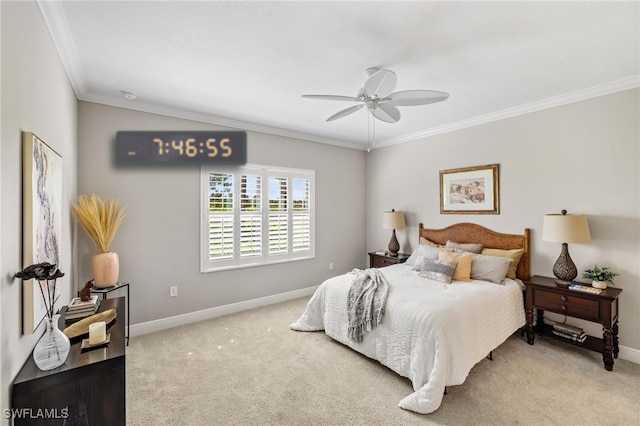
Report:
7,46,55
